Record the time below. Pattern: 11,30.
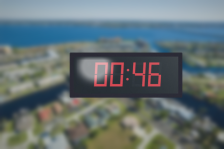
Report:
0,46
